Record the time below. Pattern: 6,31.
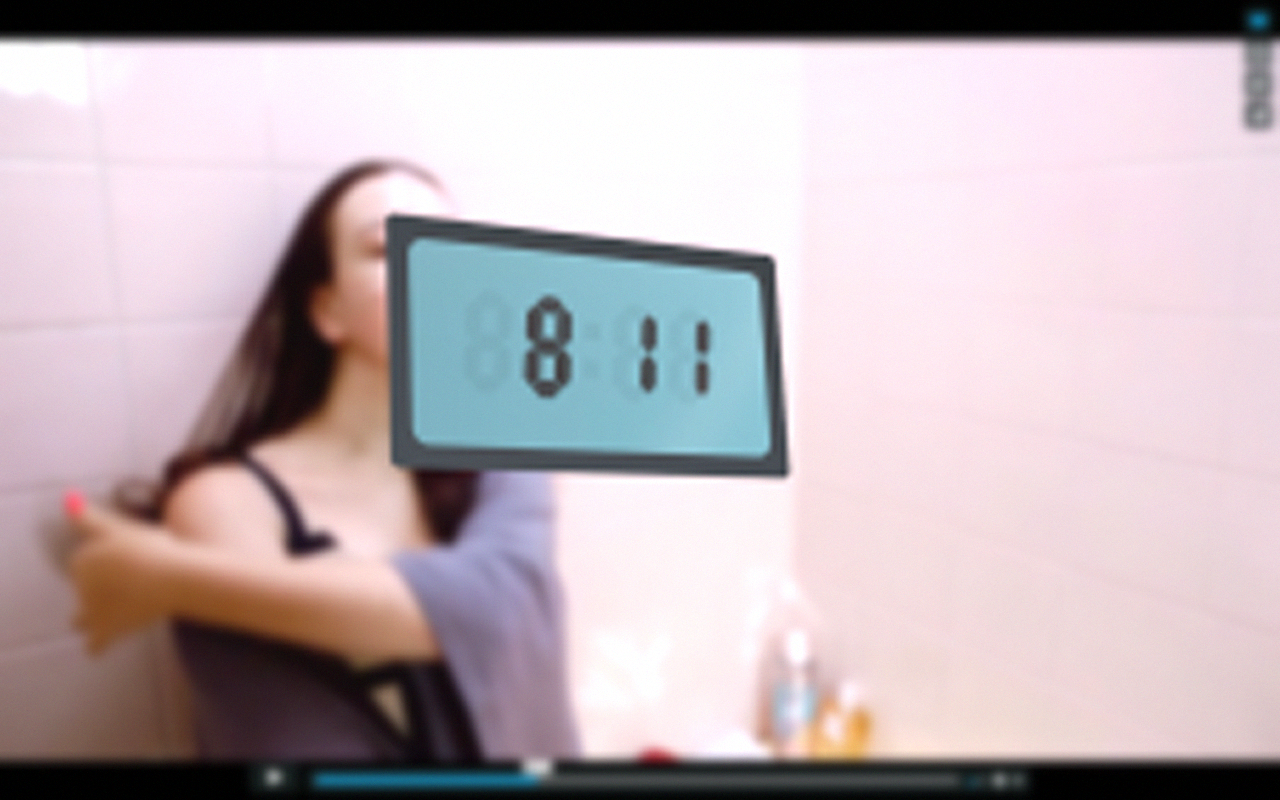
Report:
8,11
